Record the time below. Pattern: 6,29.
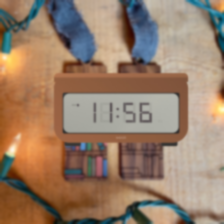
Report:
11,56
